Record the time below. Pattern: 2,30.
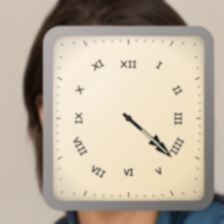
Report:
4,22
